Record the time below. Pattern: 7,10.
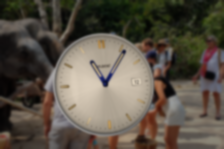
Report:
11,06
